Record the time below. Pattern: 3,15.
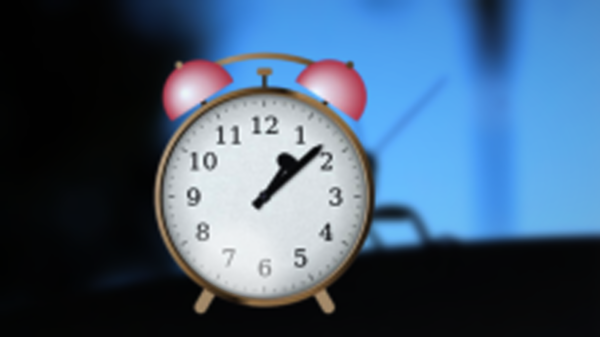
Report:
1,08
